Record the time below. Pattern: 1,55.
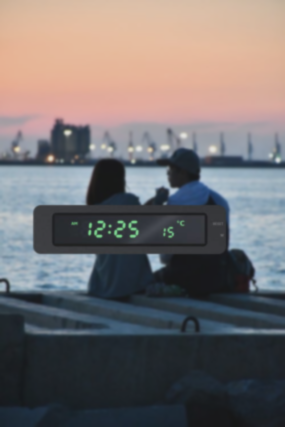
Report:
12,25
